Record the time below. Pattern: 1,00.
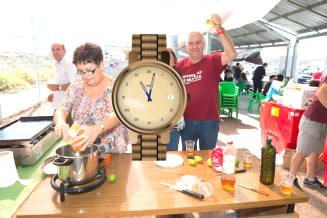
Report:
11,02
